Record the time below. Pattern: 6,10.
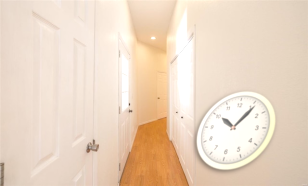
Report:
10,06
